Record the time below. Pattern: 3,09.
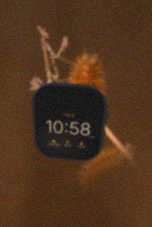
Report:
10,58
